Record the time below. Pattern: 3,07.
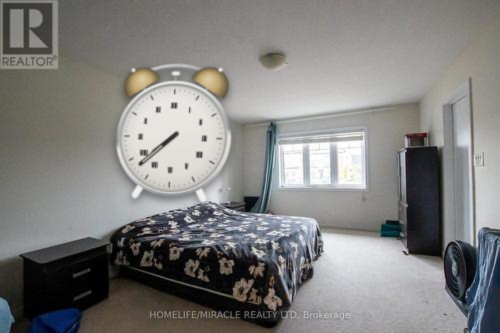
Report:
7,38
